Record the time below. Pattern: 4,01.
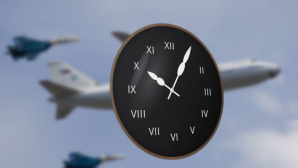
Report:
10,05
